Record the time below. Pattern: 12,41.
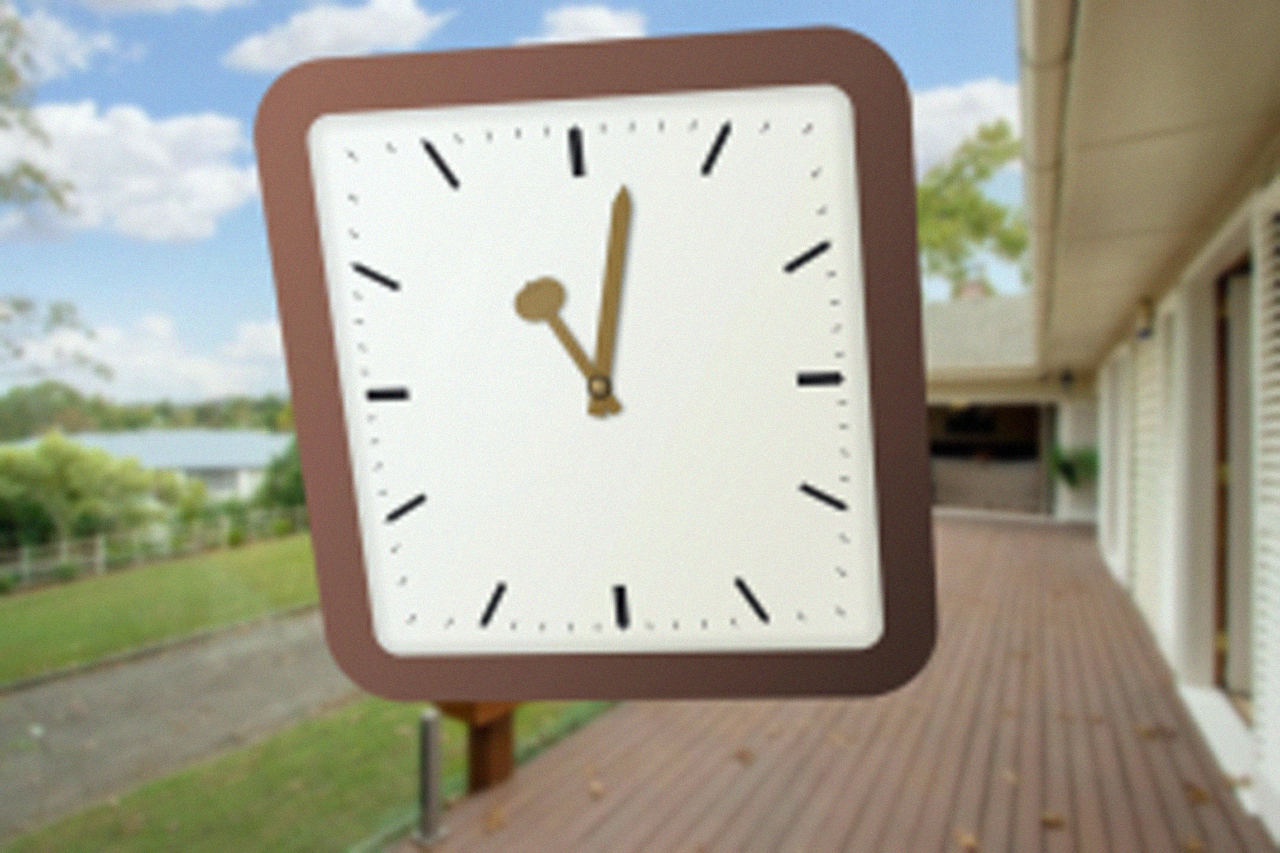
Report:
11,02
